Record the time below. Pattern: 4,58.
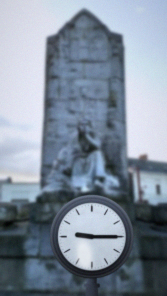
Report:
9,15
